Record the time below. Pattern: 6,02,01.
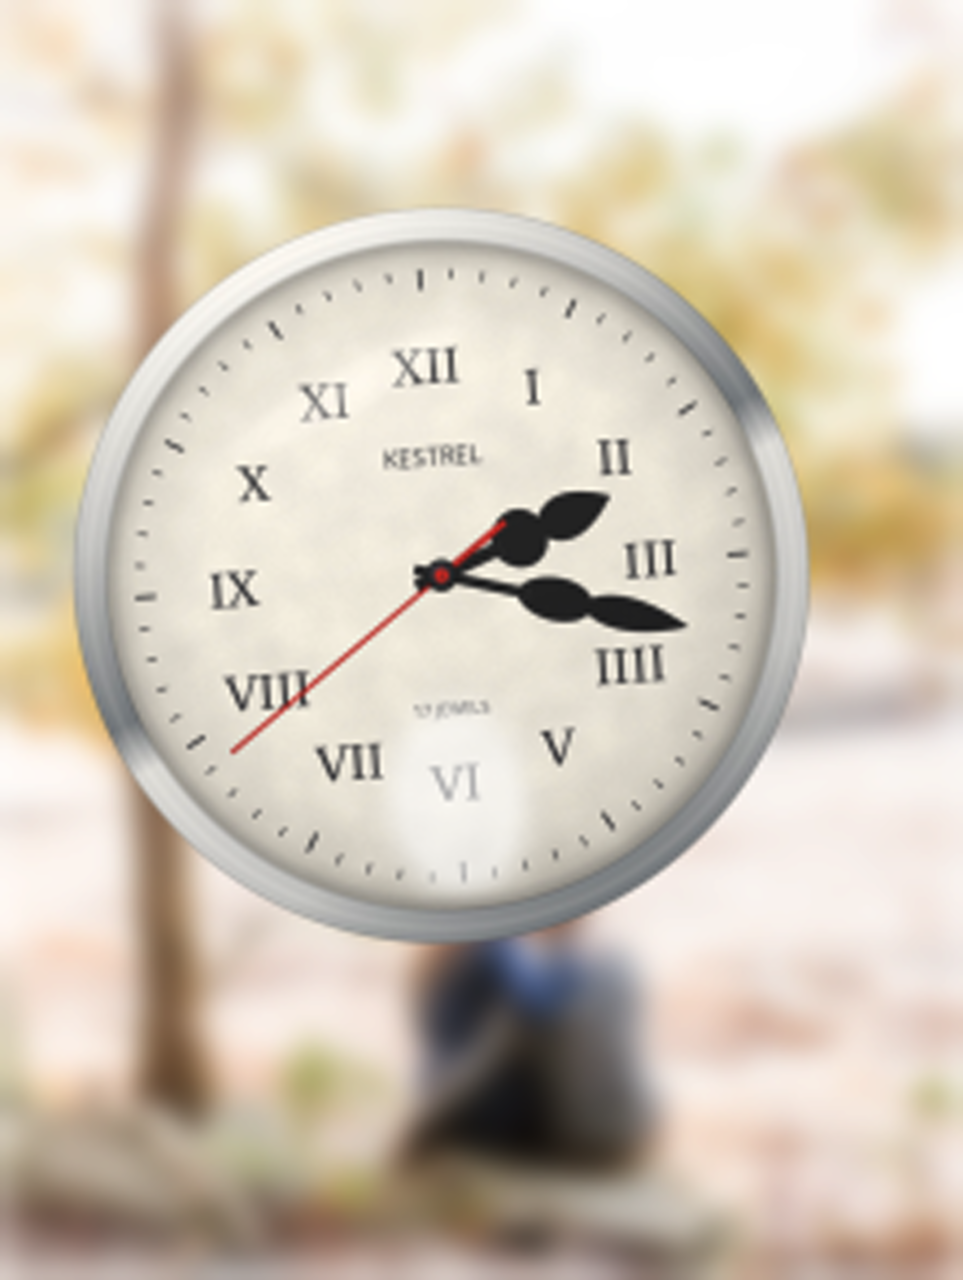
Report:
2,17,39
